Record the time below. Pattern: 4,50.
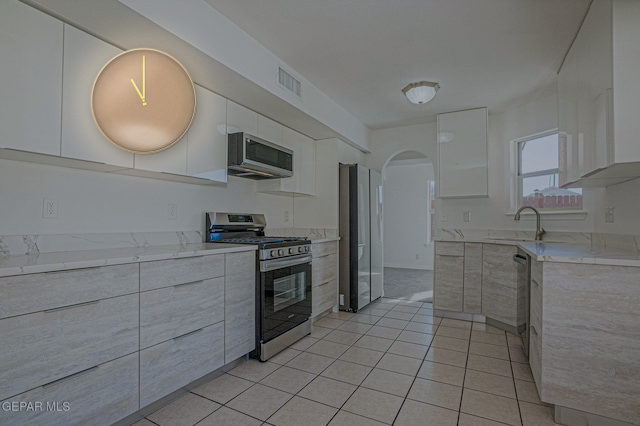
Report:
11,00
